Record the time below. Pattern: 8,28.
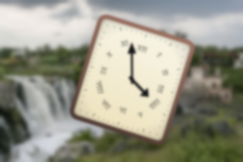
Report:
3,57
